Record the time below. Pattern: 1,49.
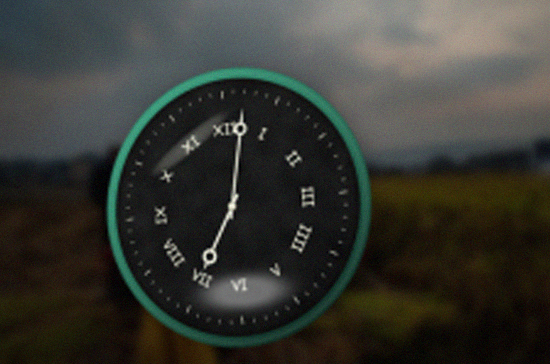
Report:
7,02
